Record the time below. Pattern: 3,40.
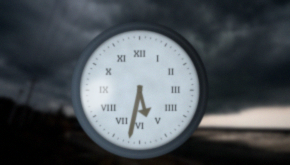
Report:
5,32
